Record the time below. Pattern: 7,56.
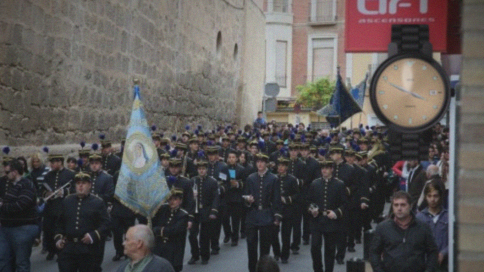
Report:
3,49
